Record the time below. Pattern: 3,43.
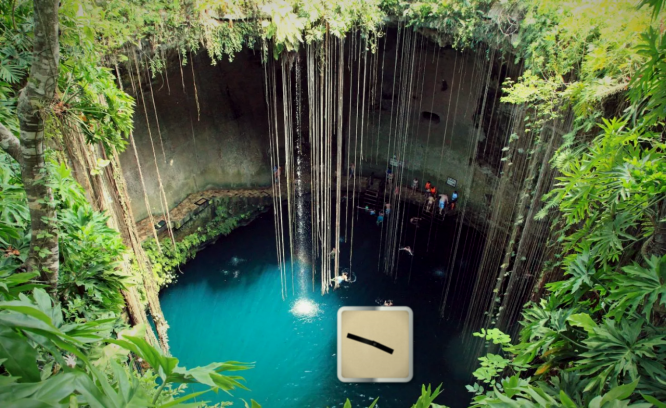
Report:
3,48
